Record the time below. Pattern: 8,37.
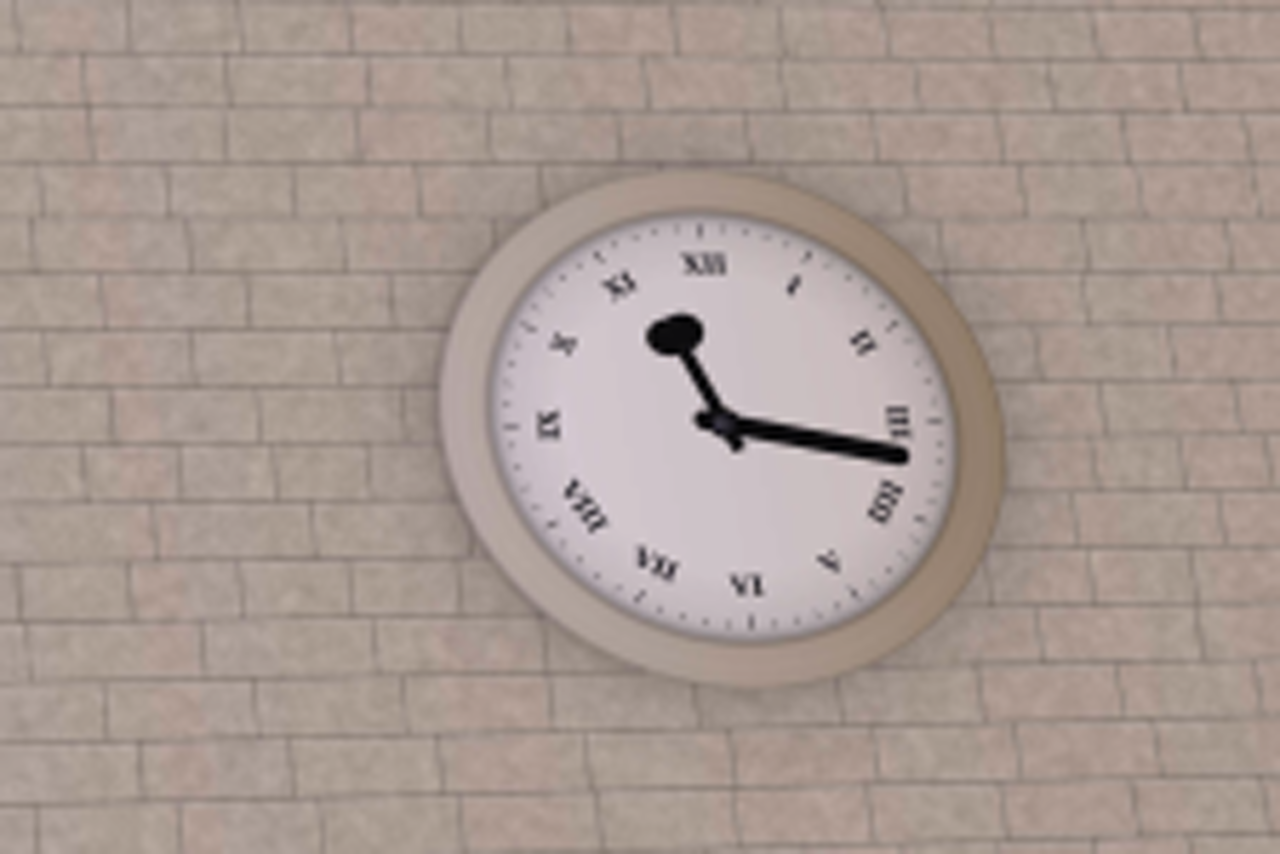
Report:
11,17
